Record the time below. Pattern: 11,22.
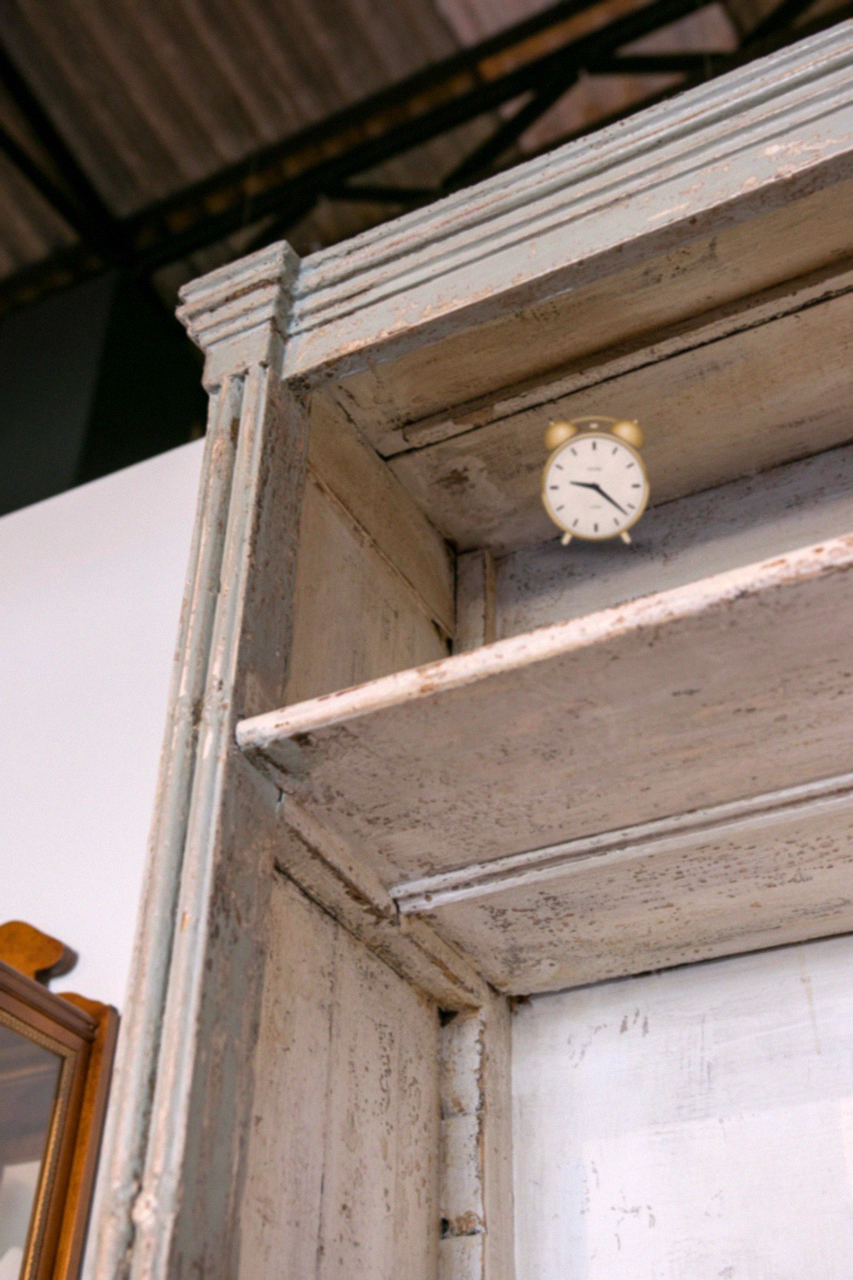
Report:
9,22
